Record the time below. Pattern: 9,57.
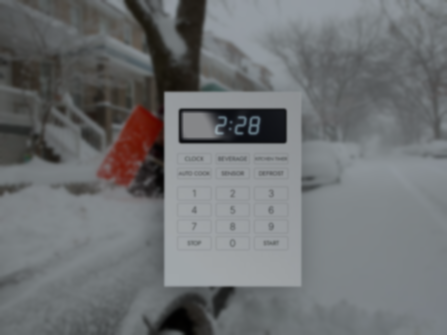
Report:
2,28
